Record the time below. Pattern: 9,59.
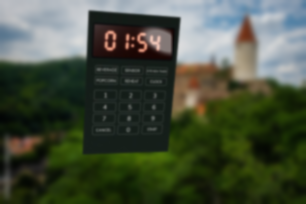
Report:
1,54
